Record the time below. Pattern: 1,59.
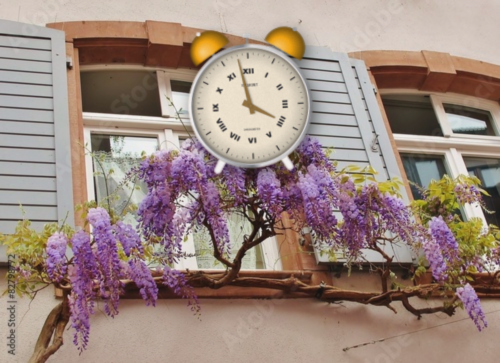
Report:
3,58
